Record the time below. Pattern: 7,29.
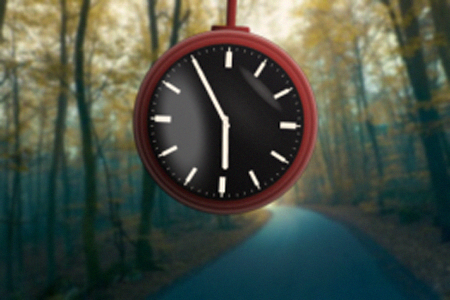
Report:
5,55
